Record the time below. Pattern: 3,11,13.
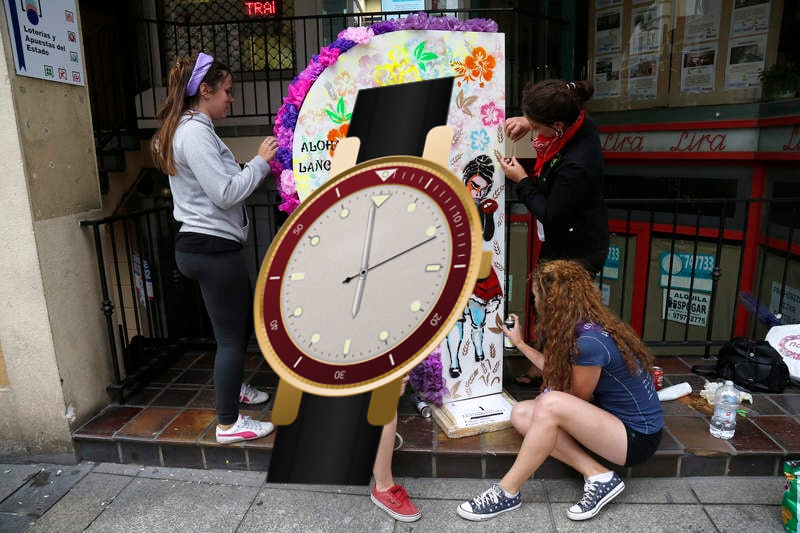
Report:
5,59,11
